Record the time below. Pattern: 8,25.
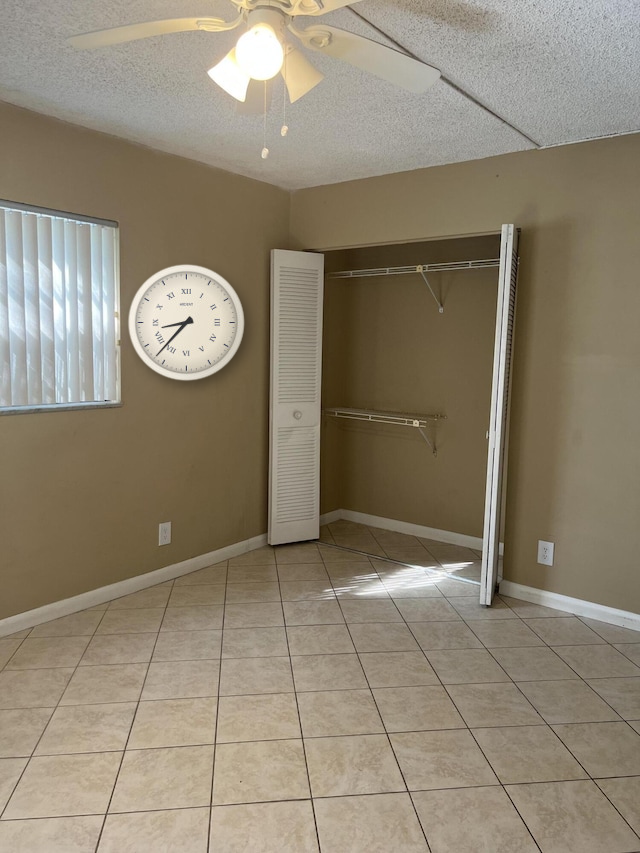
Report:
8,37
